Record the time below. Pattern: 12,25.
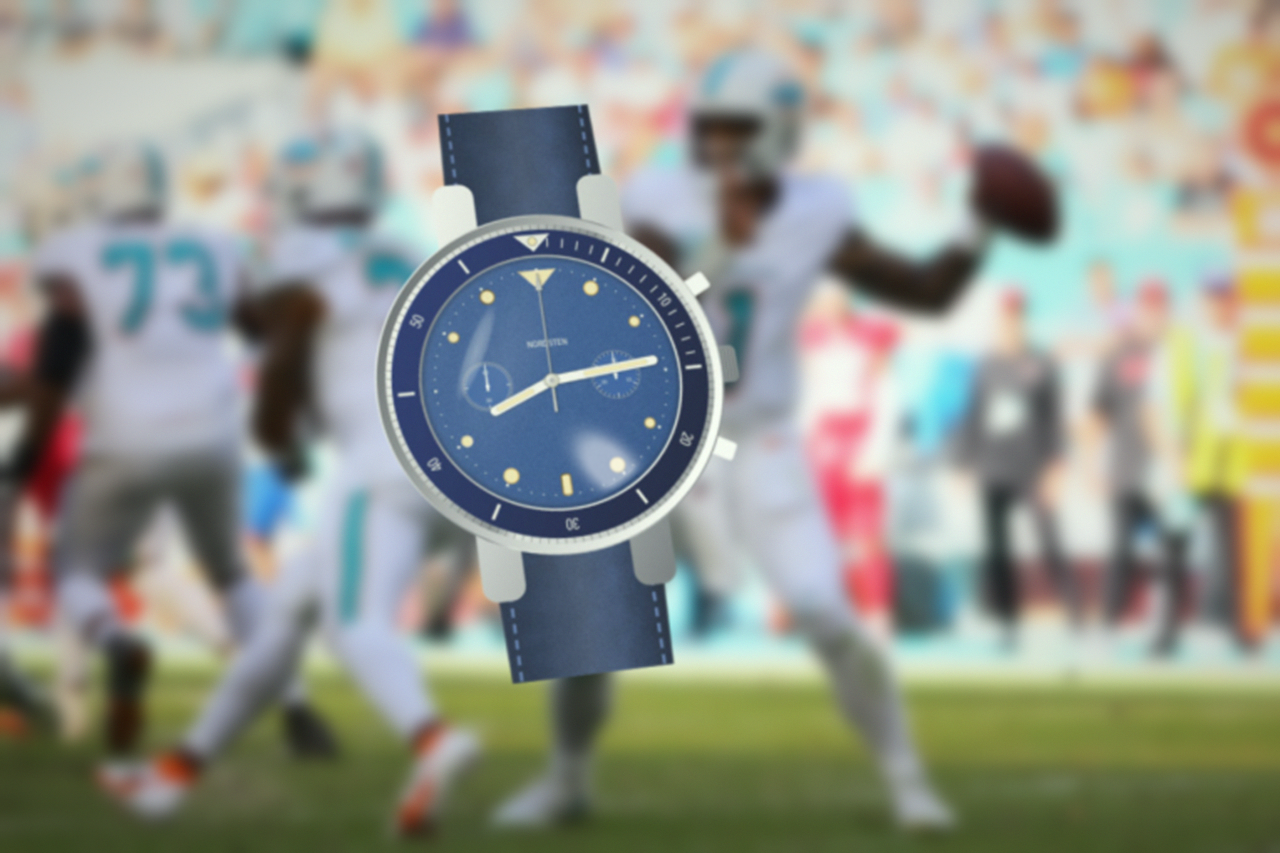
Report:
8,14
